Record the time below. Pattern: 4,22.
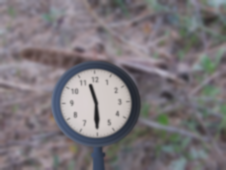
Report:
11,30
